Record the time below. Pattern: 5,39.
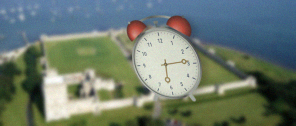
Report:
6,14
